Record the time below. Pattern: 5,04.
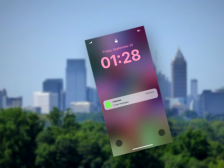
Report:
1,28
